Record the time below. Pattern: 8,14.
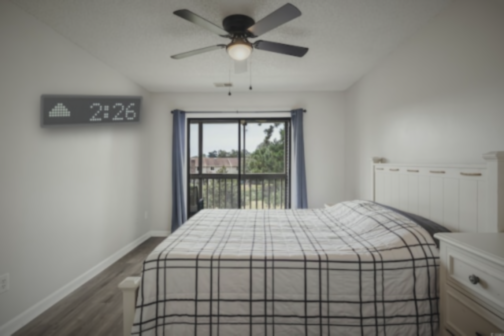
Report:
2,26
